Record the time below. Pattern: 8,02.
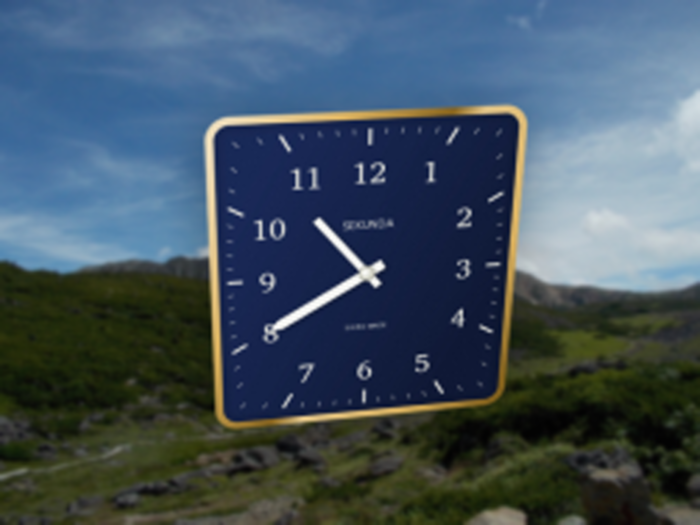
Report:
10,40
